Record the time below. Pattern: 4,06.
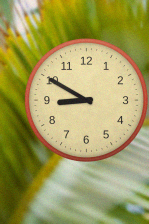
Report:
8,50
